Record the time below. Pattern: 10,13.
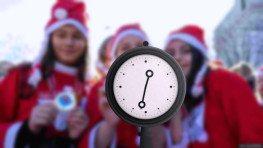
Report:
12,32
